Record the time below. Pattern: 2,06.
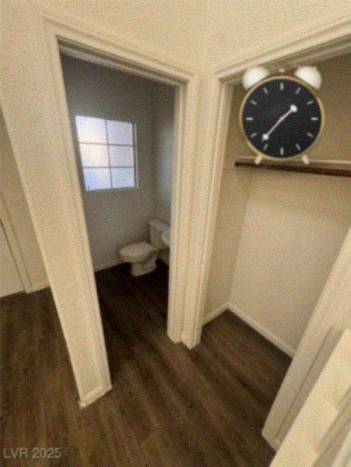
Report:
1,37
